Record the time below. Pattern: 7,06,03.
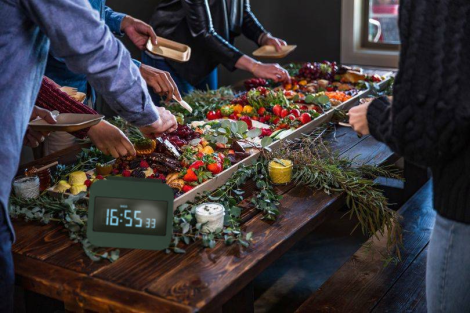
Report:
16,55,33
